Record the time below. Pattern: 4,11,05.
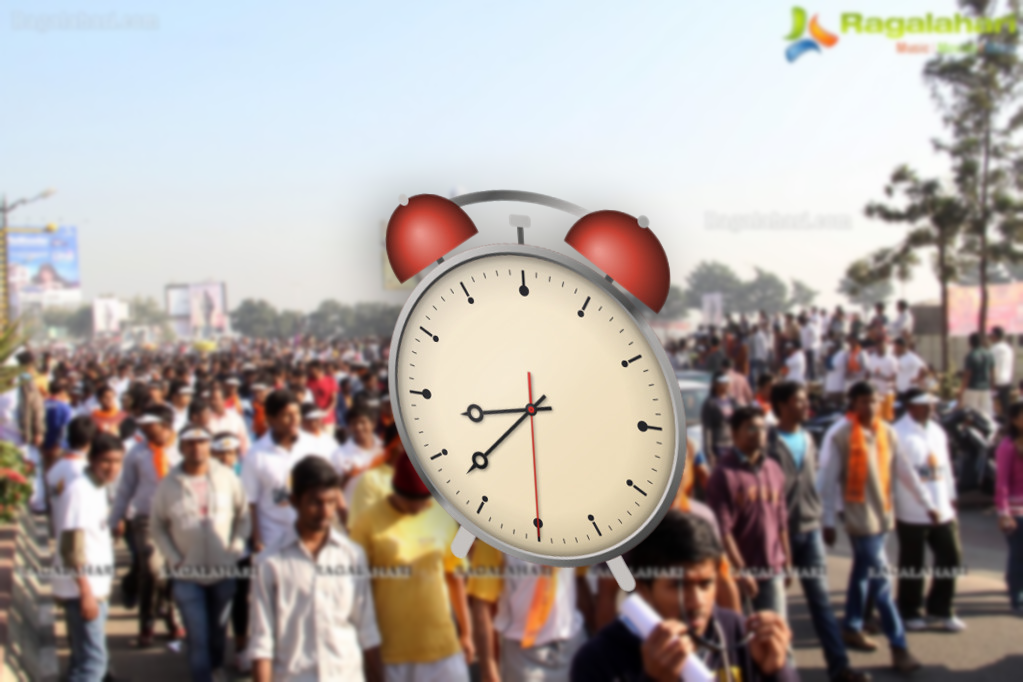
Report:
8,37,30
